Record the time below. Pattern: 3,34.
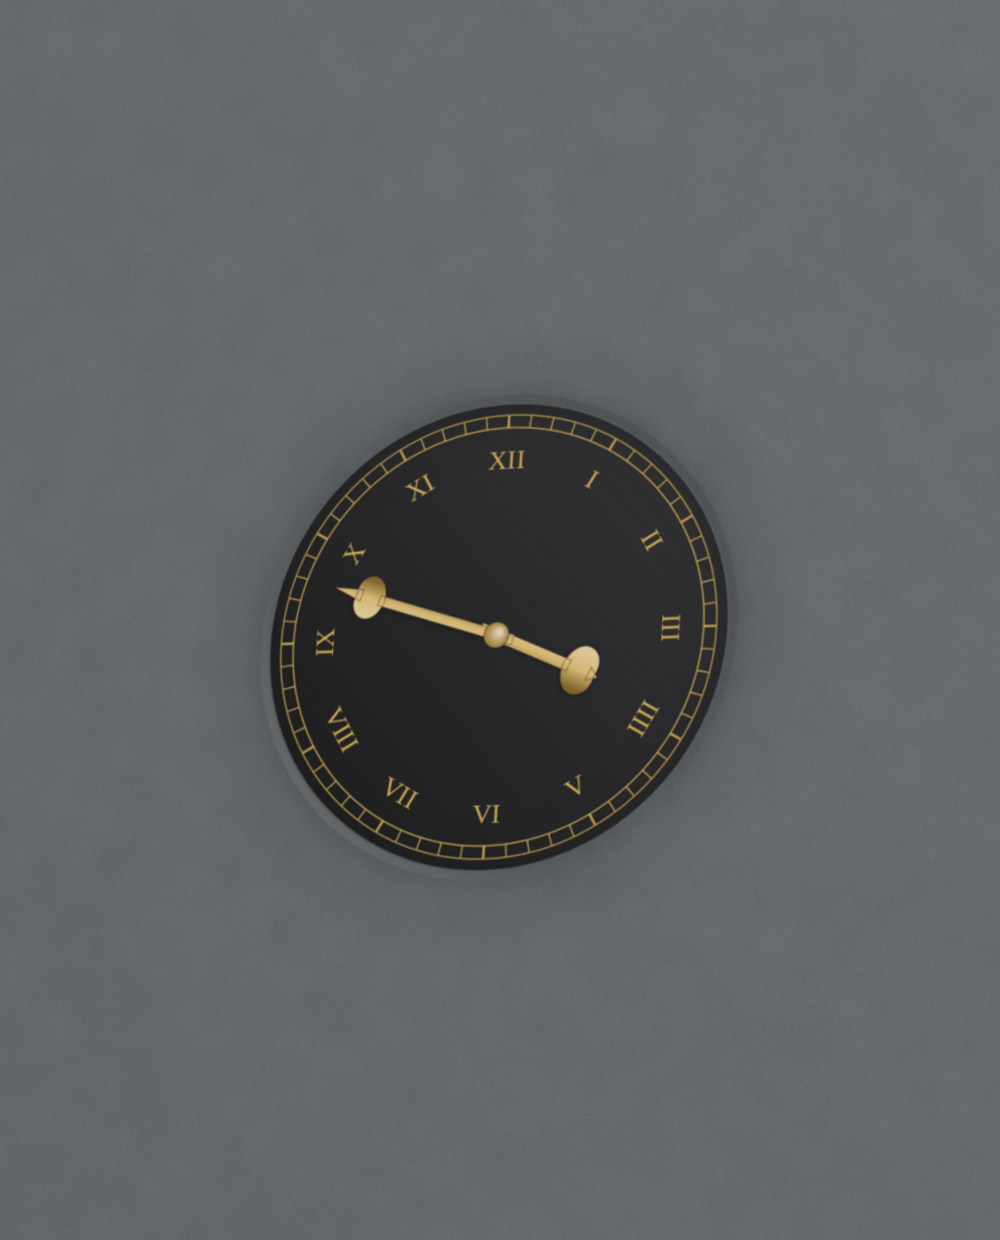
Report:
3,48
